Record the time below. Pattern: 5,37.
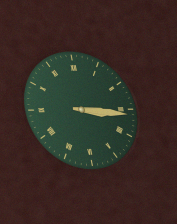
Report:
3,16
